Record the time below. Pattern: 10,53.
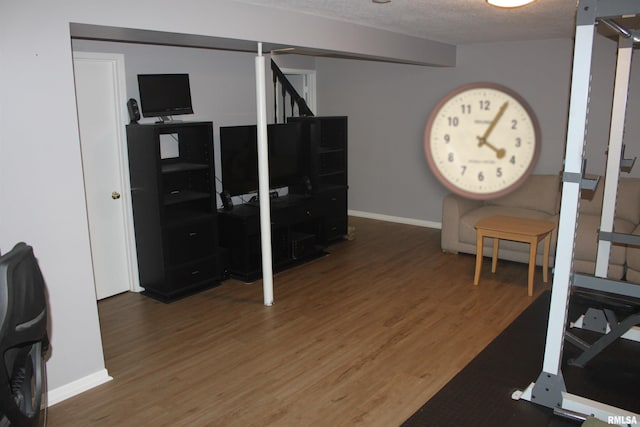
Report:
4,05
